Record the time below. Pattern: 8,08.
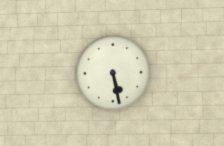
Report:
5,28
